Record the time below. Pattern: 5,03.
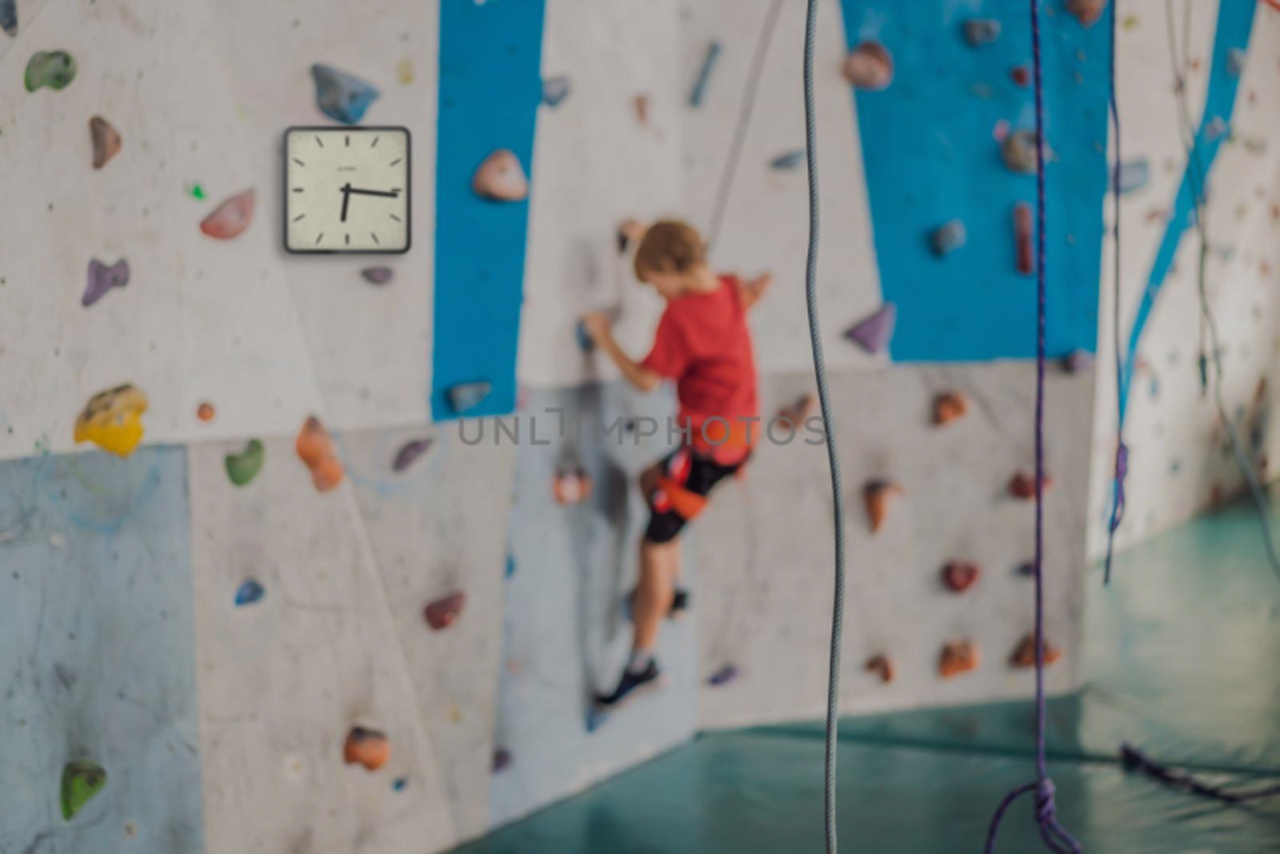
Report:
6,16
